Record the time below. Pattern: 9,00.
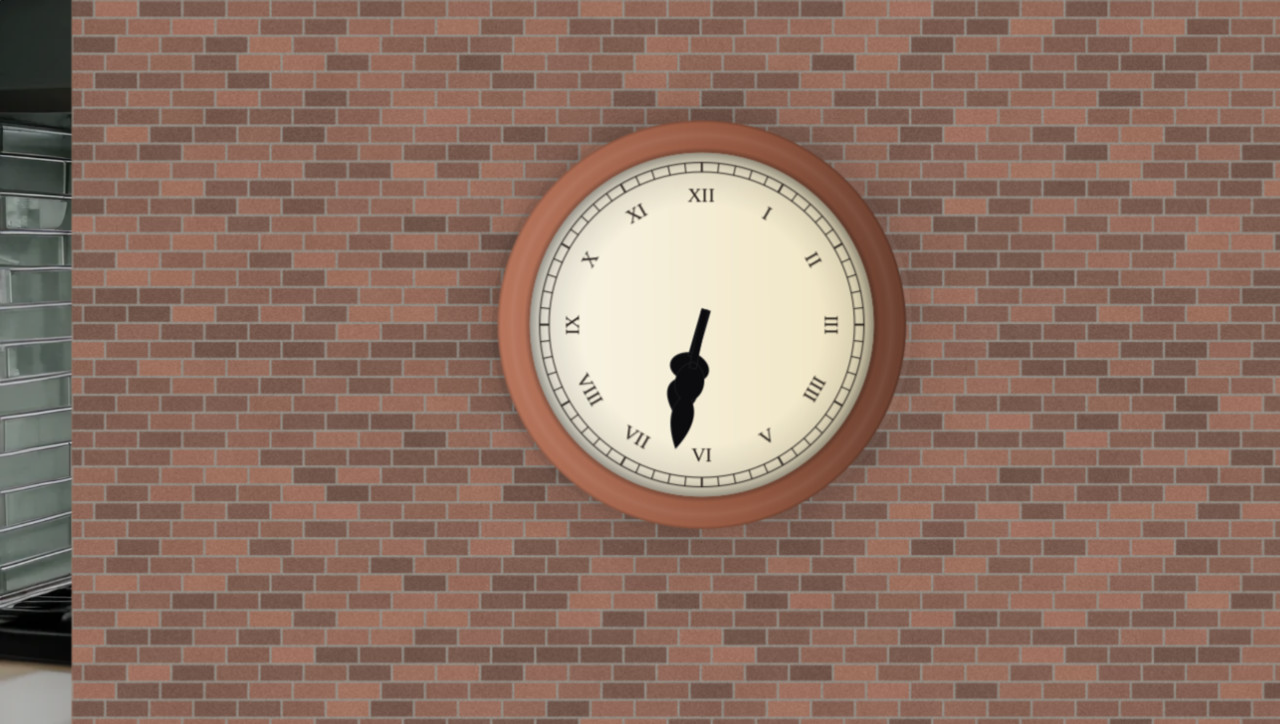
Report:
6,32
